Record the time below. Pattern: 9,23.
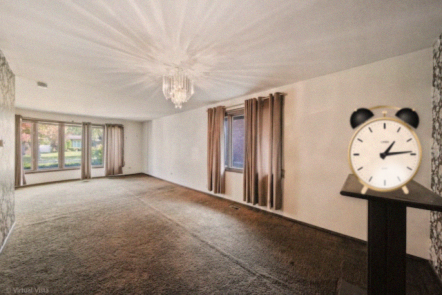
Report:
1,14
